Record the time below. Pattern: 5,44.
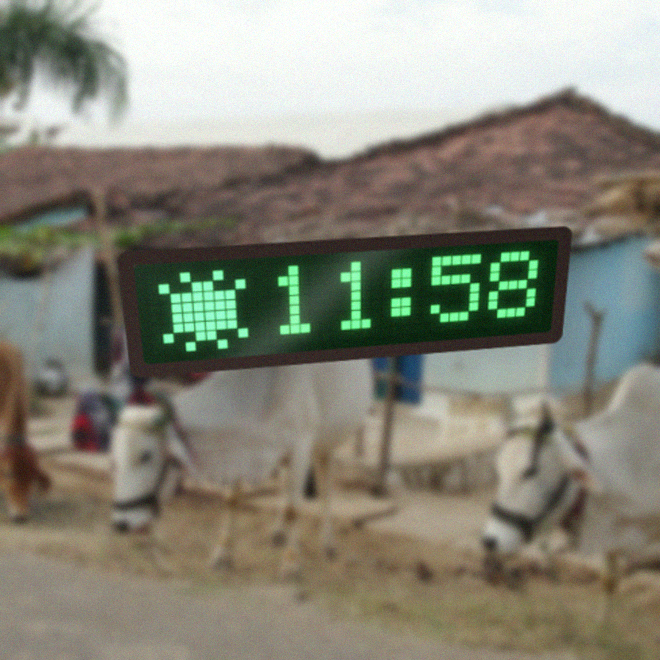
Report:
11,58
